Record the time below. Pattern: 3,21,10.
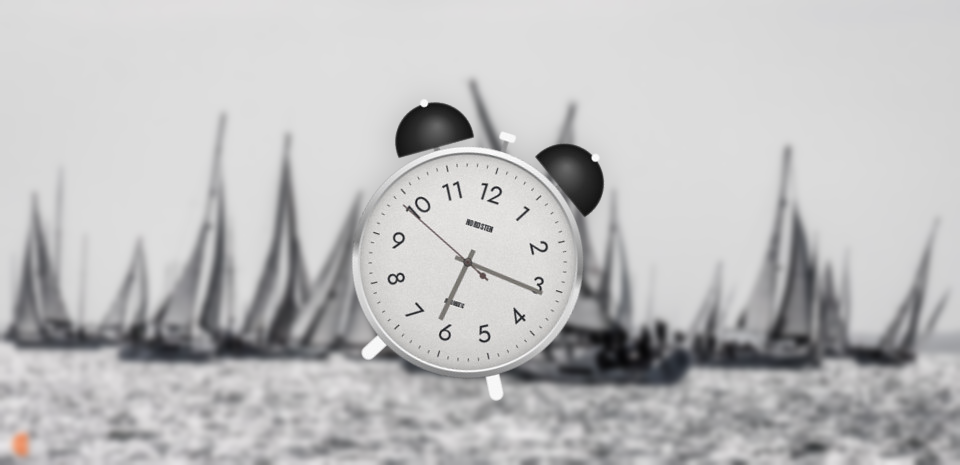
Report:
6,15,49
